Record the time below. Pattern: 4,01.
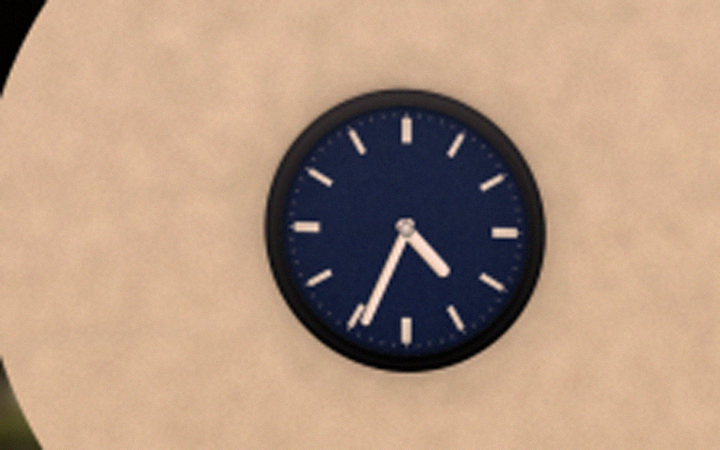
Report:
4,34
